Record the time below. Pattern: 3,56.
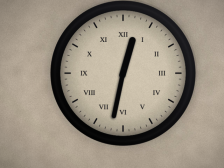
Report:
12,32
